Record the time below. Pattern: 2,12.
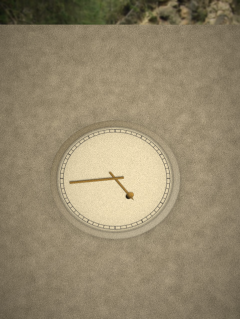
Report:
4,44
